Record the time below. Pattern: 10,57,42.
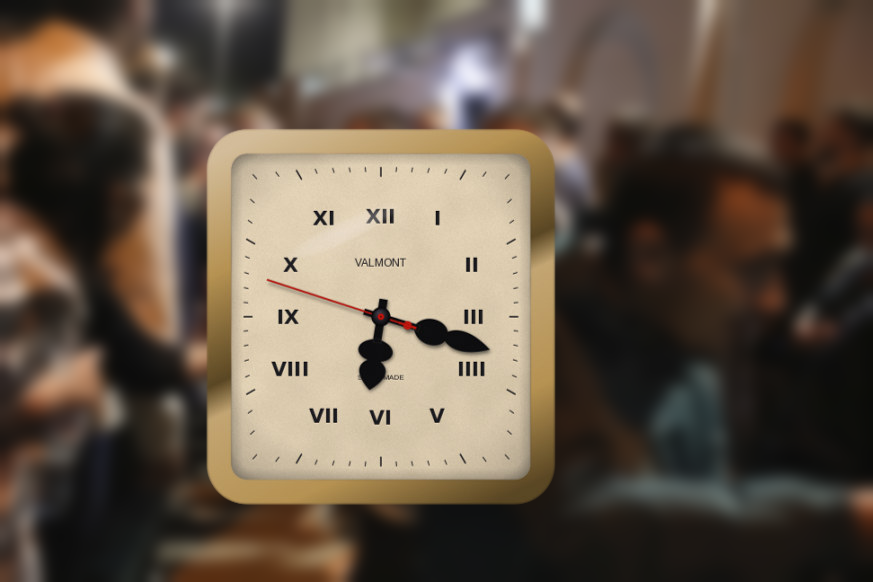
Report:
6,17,48
